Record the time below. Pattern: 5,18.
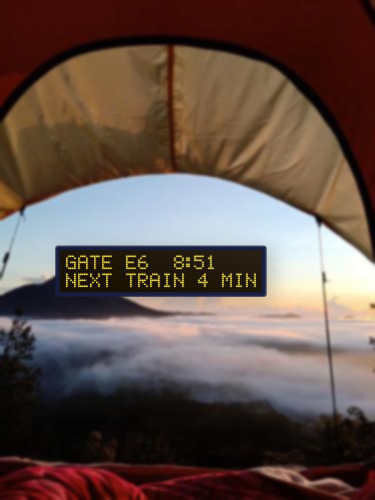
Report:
8,51
